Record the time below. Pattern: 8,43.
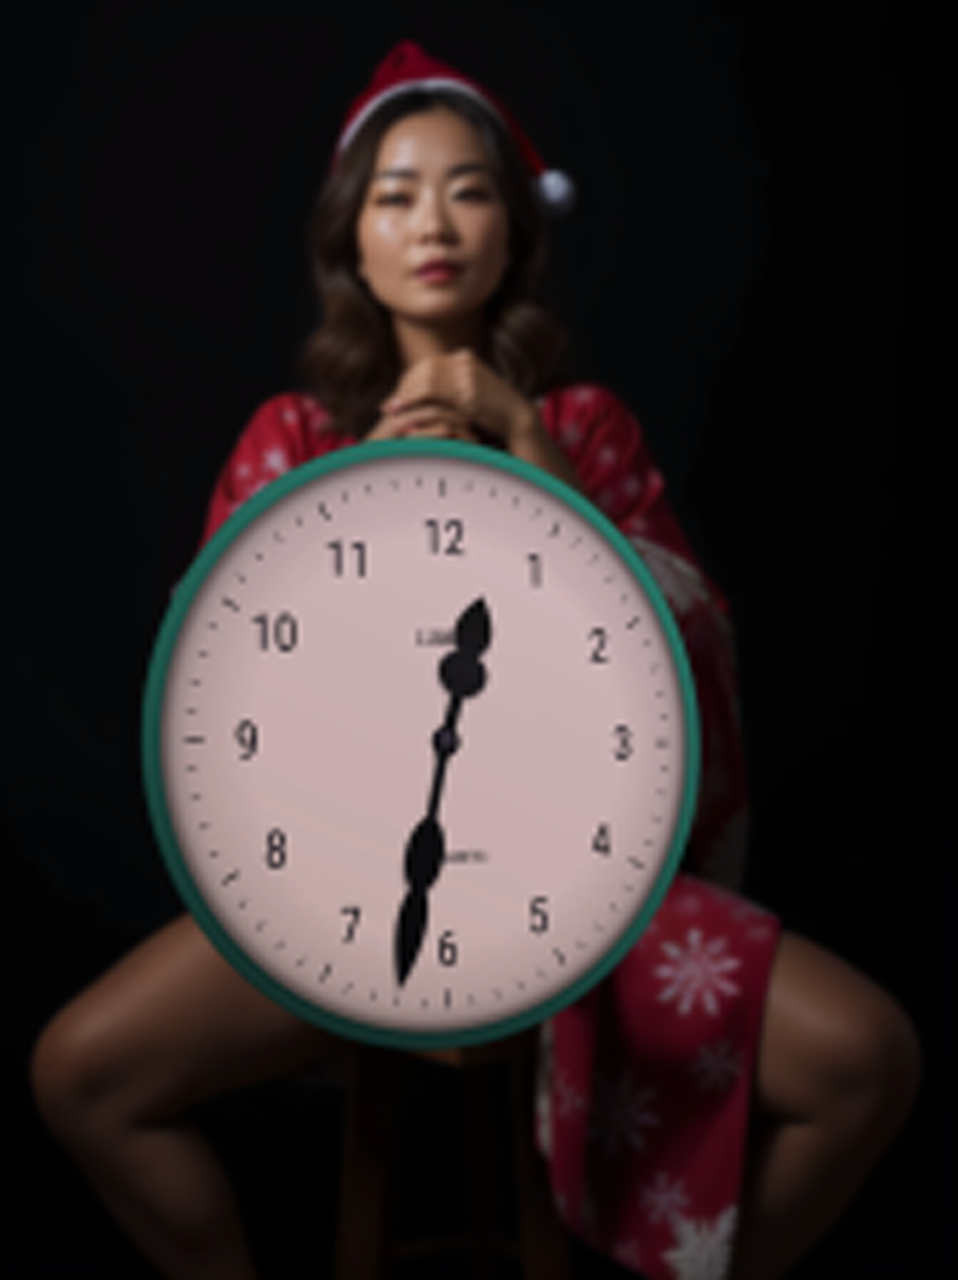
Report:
12,32
